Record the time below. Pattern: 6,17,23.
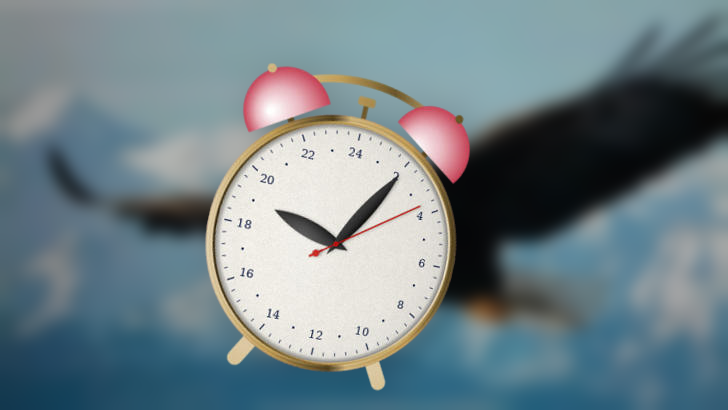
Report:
19,05,09
